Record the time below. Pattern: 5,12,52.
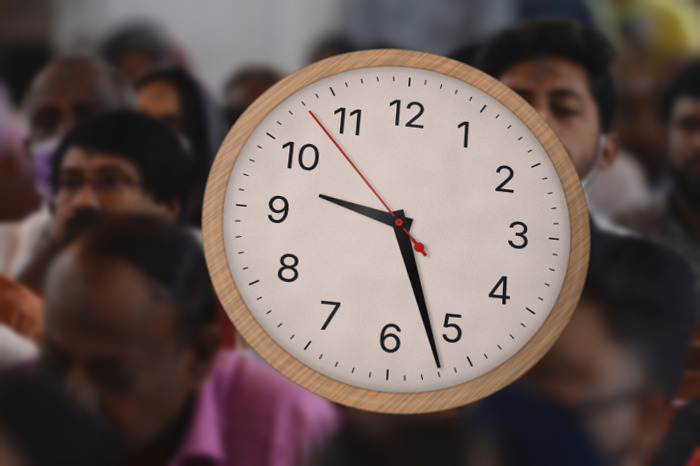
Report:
9,26,53
